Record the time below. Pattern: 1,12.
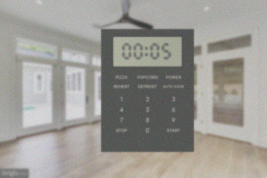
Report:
0,05
